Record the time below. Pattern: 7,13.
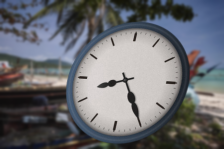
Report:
8,25
